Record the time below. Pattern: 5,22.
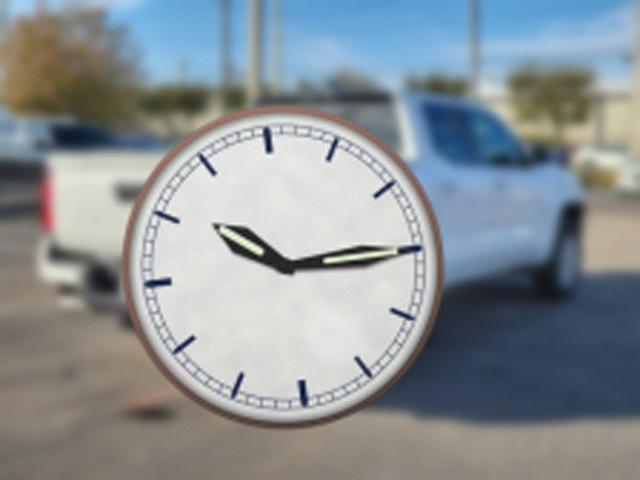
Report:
10,15
